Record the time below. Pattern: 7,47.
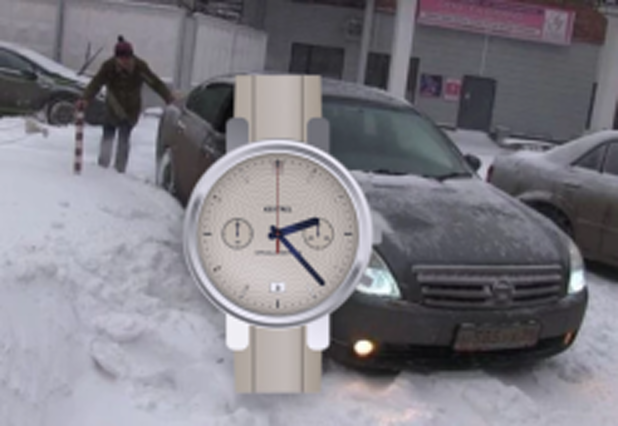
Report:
2,23
